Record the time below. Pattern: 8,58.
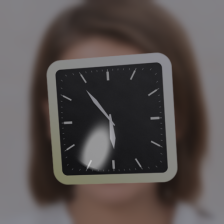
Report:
5,54
